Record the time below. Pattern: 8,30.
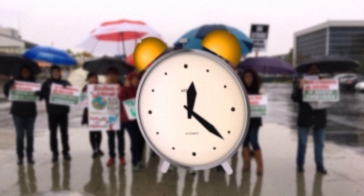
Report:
12,22
